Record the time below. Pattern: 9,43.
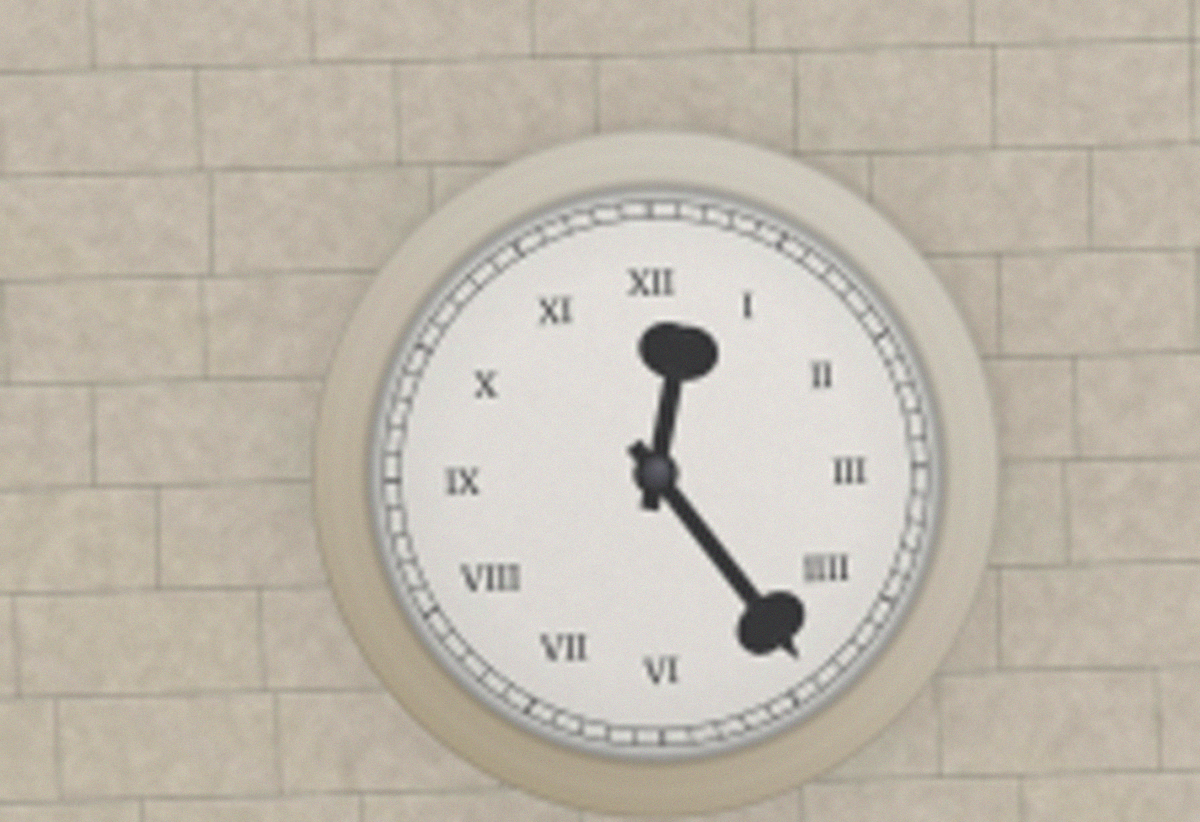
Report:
12,24
